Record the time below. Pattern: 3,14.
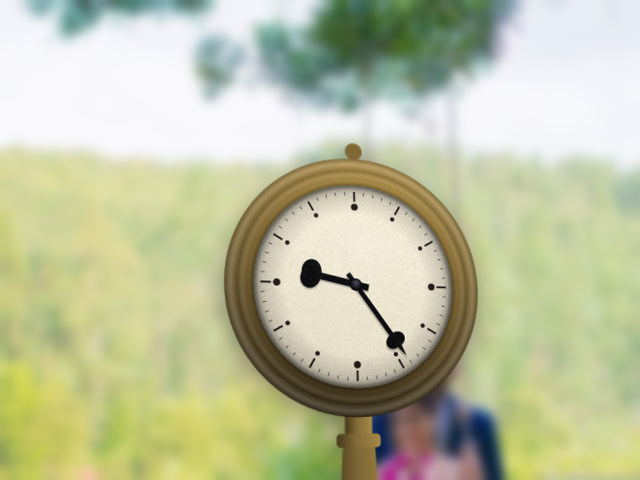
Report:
9,24
